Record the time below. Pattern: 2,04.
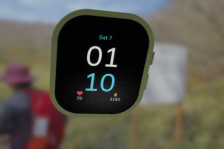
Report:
1,10
